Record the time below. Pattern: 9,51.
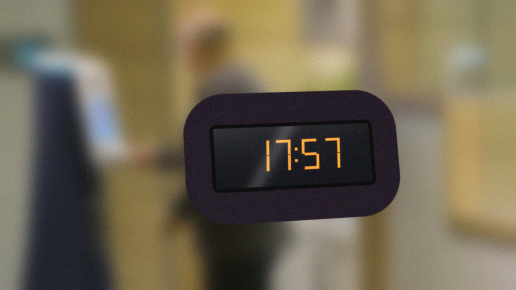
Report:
17,57
